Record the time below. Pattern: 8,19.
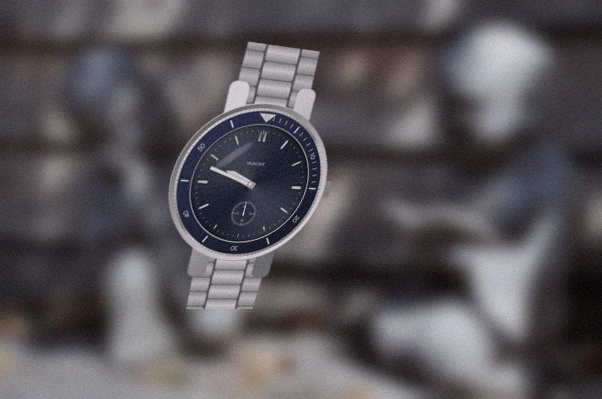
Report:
9,48
